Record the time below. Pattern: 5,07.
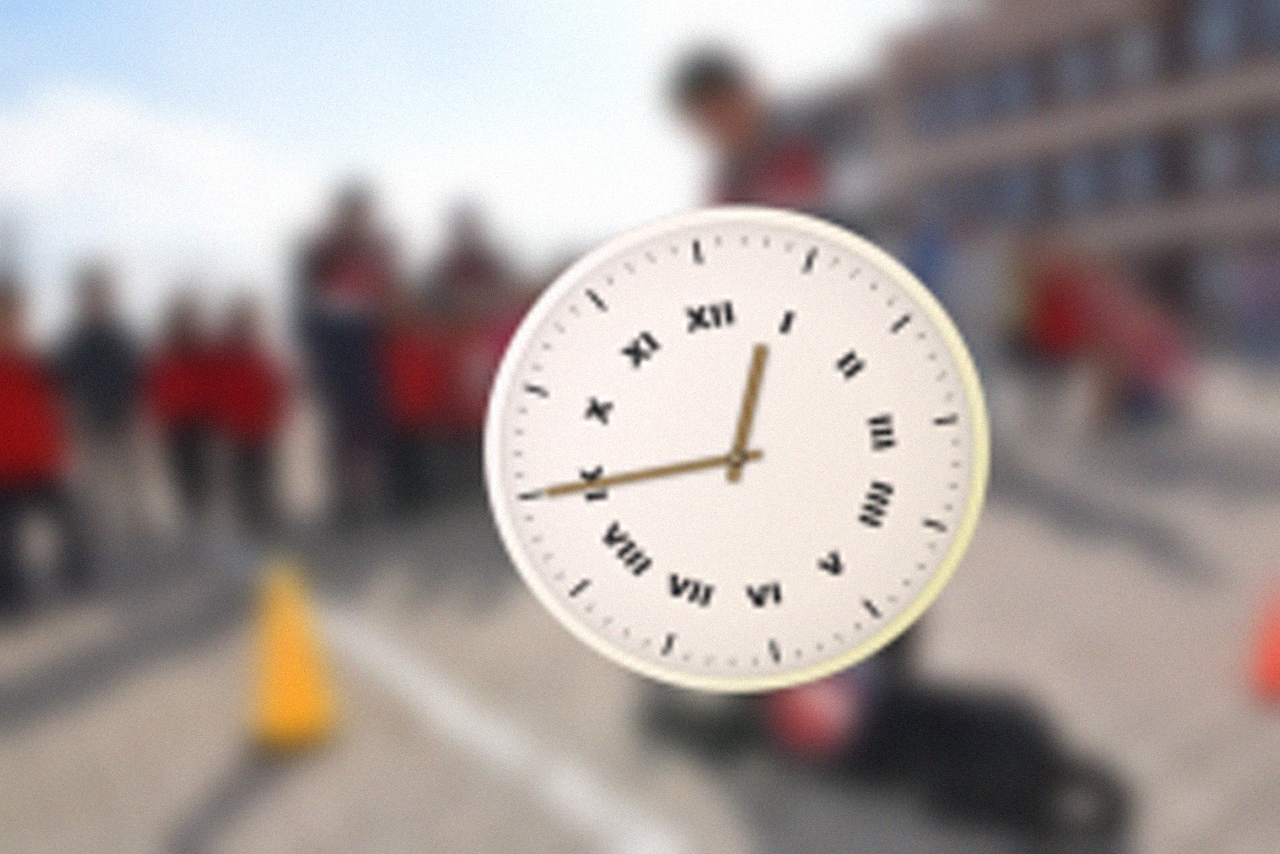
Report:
12,45
